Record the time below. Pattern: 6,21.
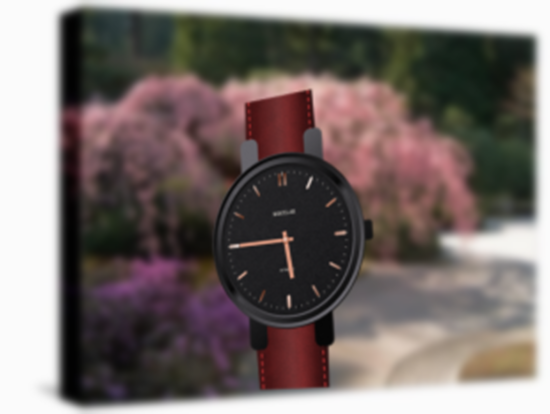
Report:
5,45
